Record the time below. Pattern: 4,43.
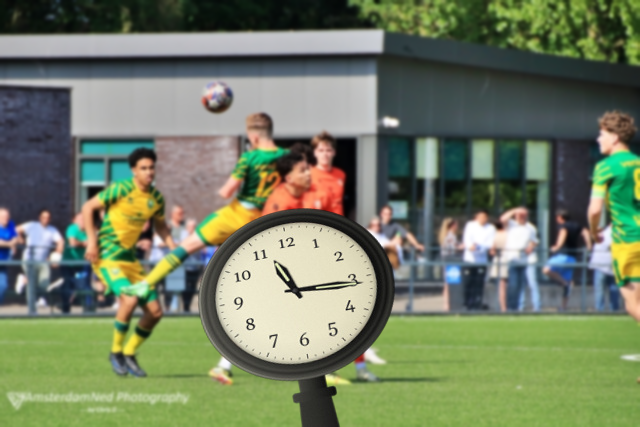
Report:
11,16
